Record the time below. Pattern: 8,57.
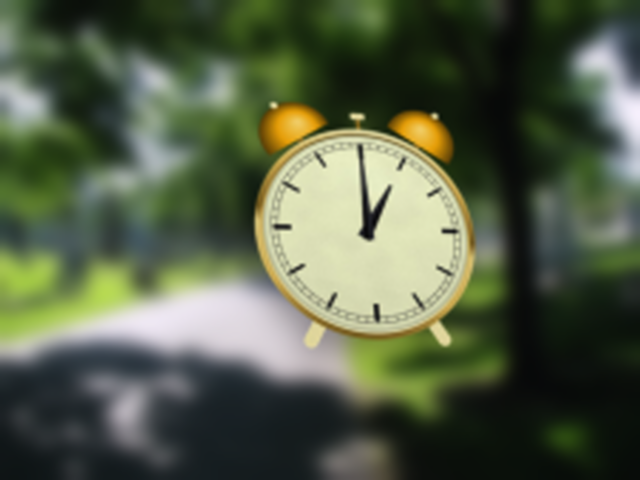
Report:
1,00
